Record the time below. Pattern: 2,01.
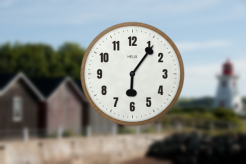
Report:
6,06
